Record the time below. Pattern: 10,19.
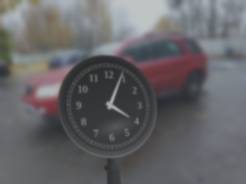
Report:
4,04
